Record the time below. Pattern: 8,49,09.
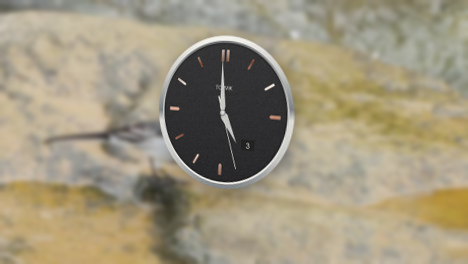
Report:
4,59,27
